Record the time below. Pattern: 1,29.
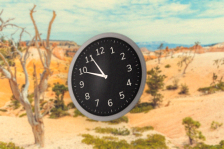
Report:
9,56
